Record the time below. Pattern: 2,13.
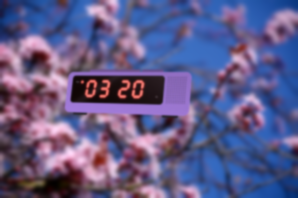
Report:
3,20
